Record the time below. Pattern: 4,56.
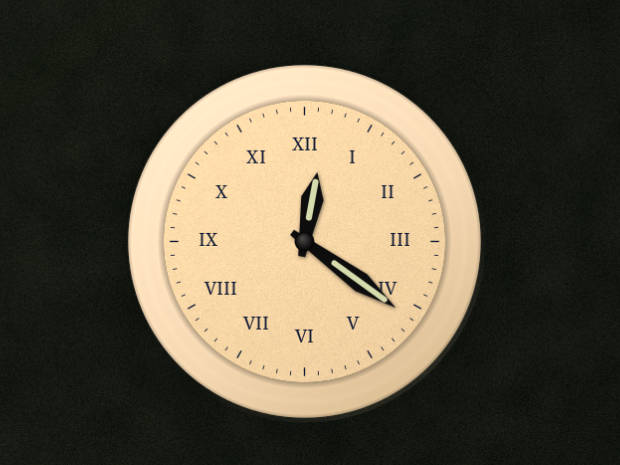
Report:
12,21
